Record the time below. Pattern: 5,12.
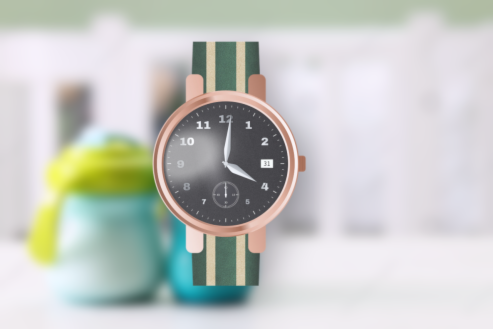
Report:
4,01
